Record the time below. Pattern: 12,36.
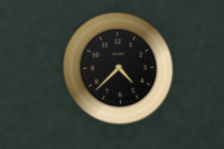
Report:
4,38
